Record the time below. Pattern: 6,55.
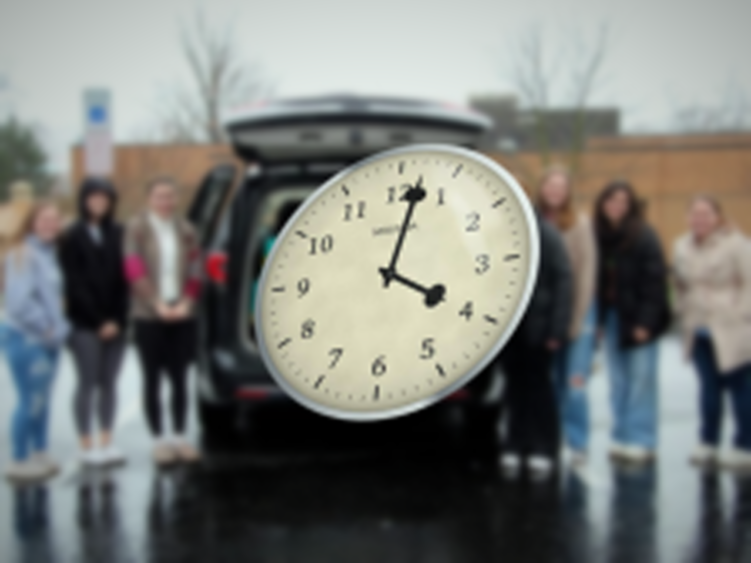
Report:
4,02
